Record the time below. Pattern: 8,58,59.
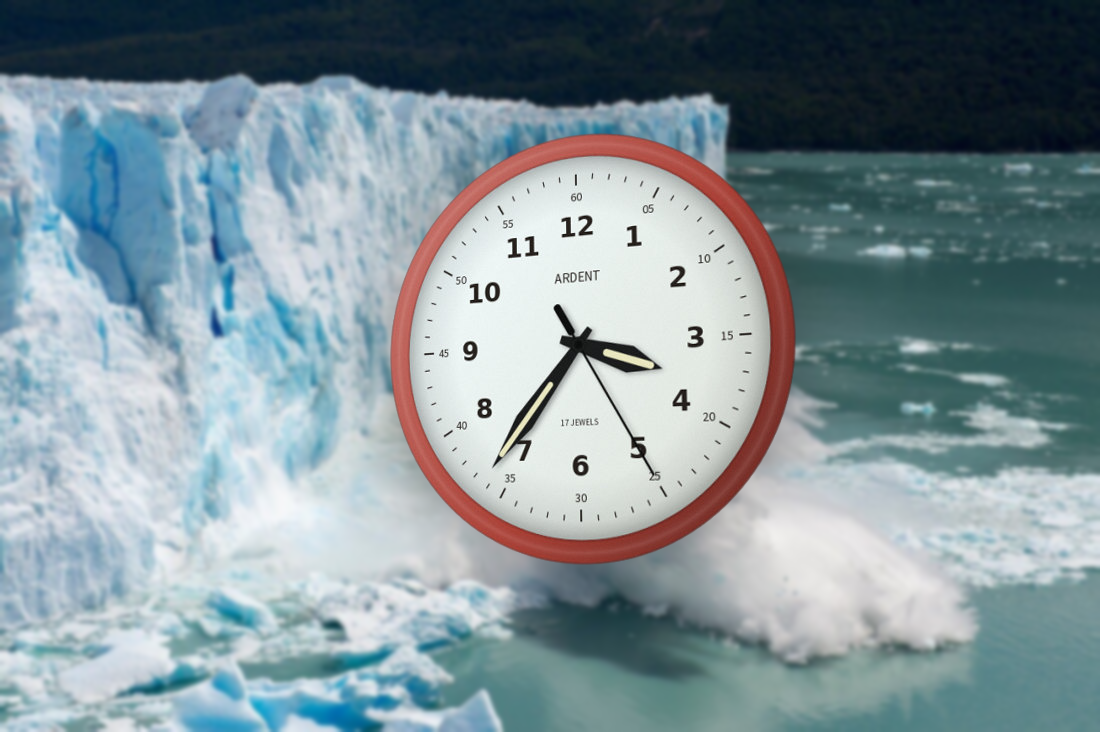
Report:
3,36,25
